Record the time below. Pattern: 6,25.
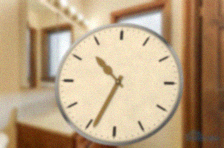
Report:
10,34
